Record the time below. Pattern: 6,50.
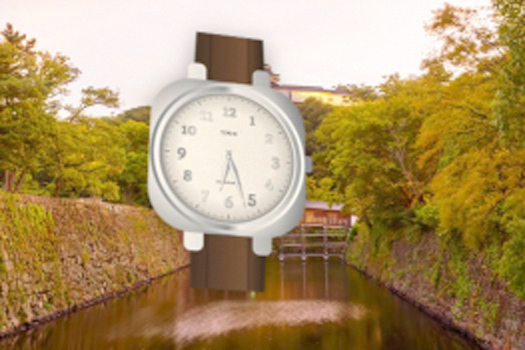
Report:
6,27
